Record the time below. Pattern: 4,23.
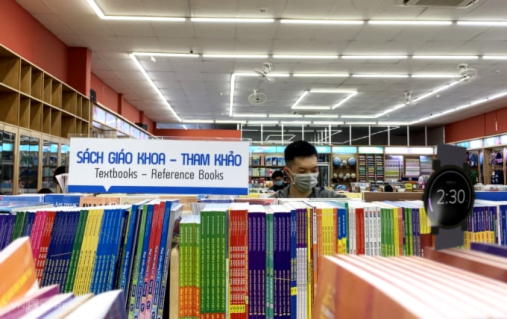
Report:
2,30
